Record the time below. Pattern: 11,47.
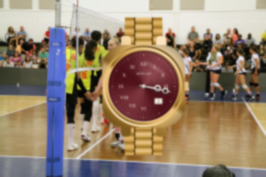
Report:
3,17
